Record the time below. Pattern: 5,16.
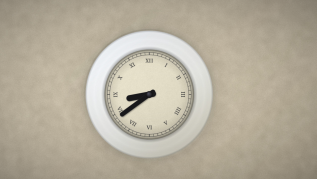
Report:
8,39
